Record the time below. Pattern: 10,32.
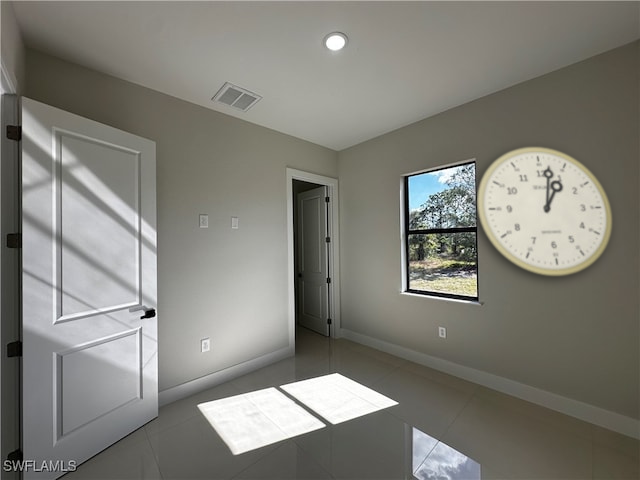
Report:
1,02
